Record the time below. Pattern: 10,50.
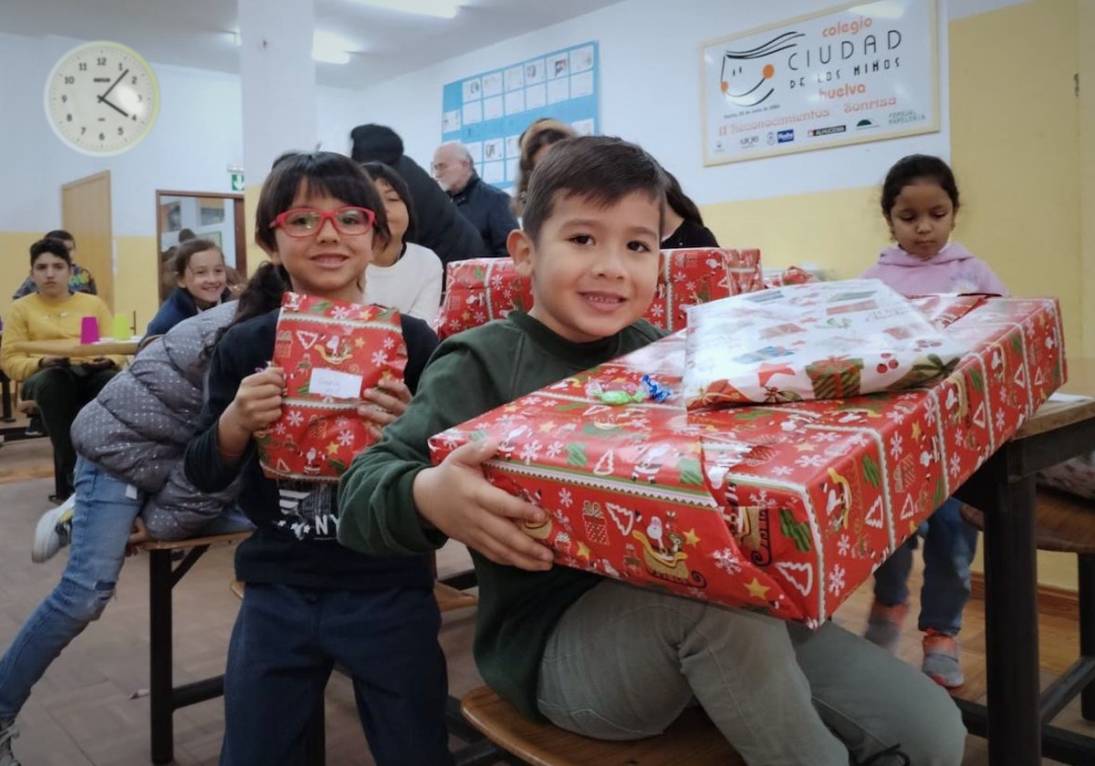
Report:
4,07
